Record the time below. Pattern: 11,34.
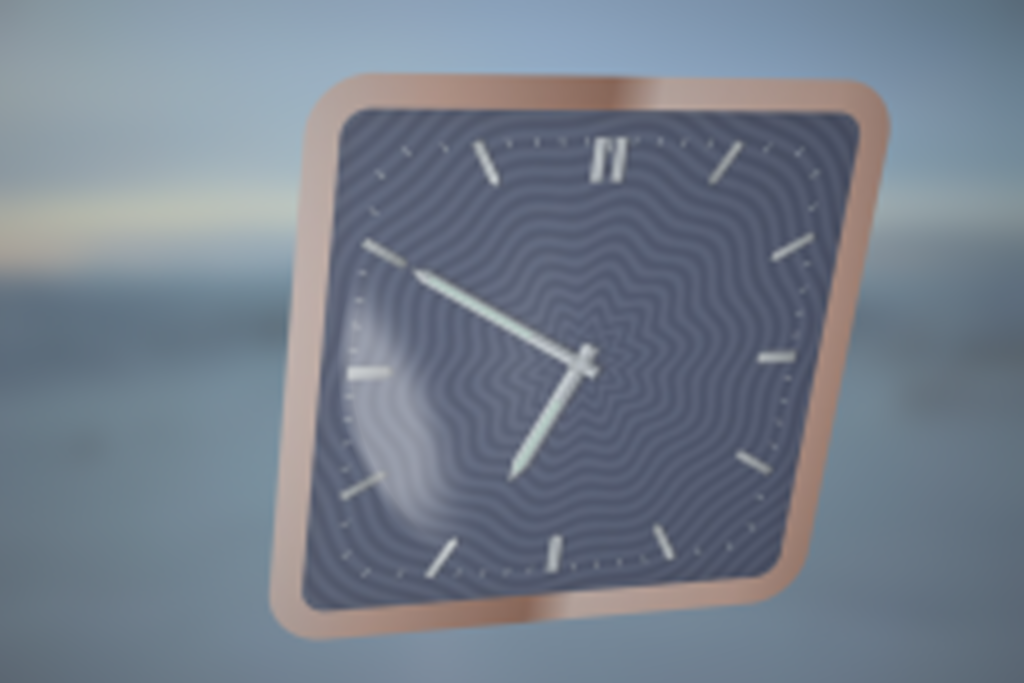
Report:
6,50
